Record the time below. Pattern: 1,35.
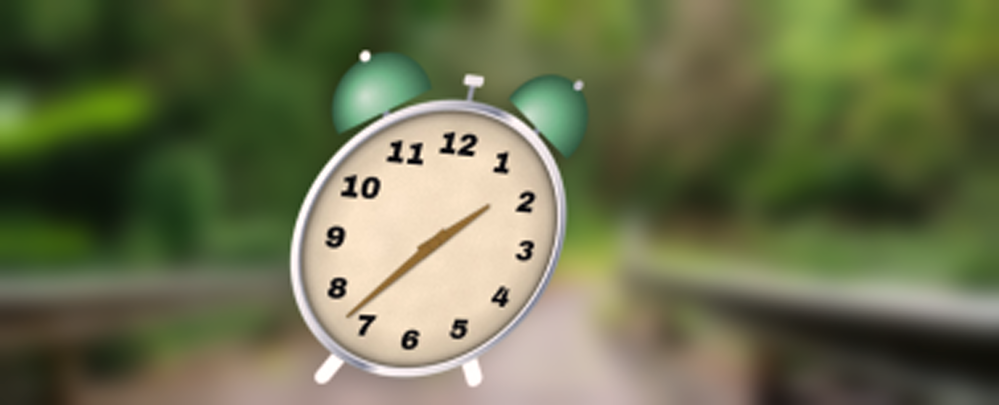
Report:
1,37
